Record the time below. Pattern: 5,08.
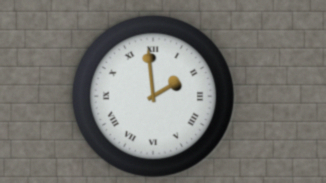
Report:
1,59
